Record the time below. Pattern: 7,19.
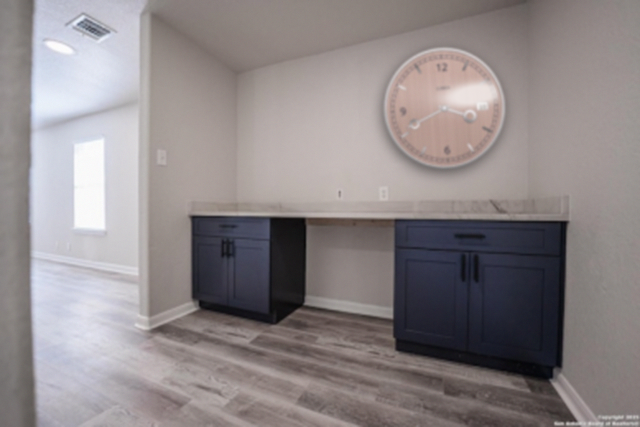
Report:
3,41
